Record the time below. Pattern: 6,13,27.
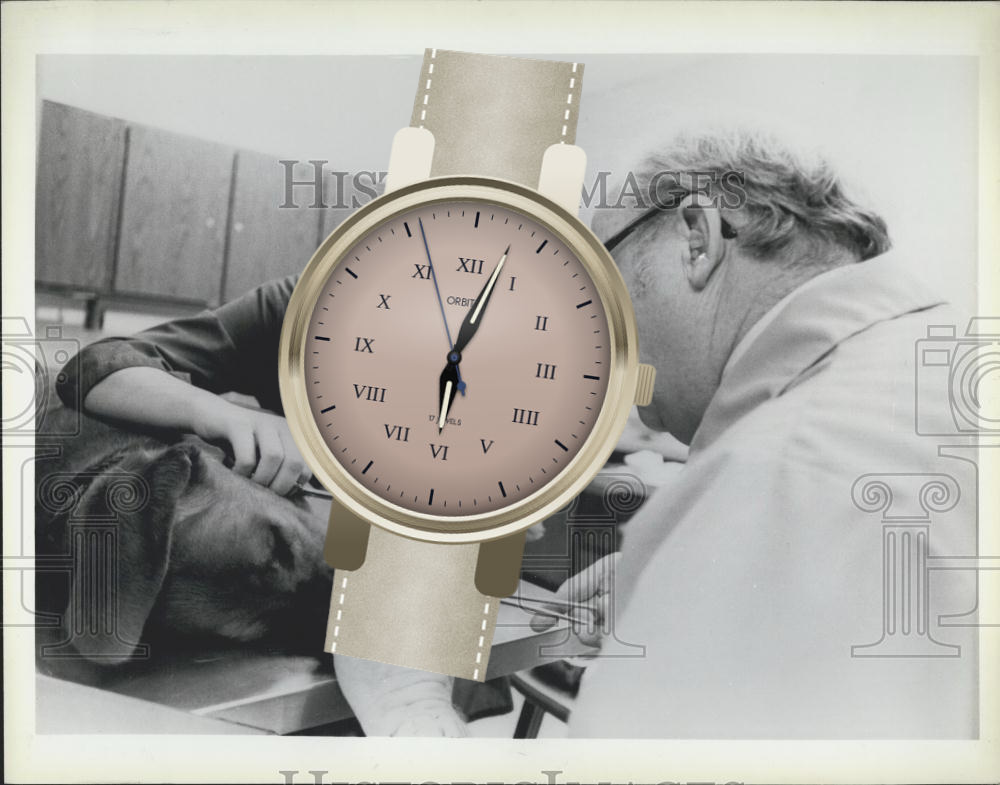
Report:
6,02,56
